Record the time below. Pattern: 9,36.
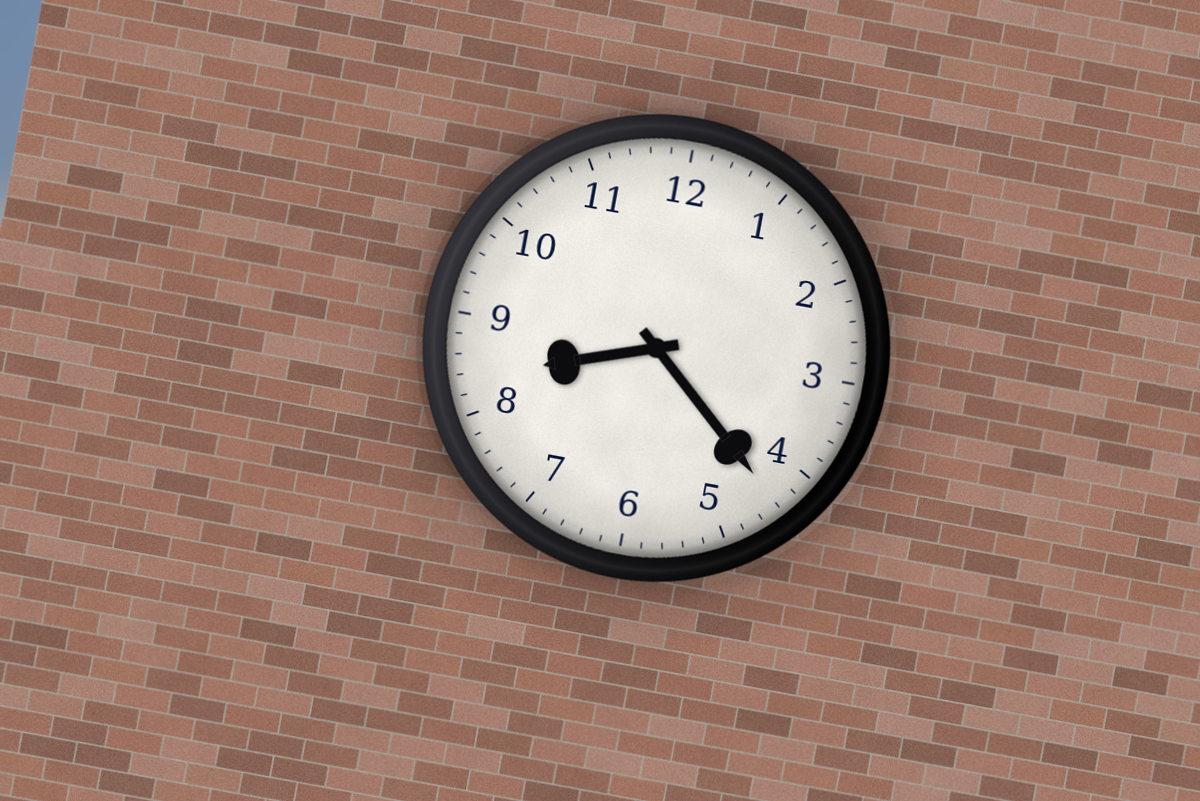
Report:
8,22
